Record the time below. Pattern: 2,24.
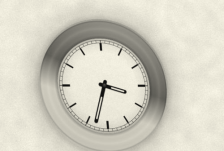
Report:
3,33
